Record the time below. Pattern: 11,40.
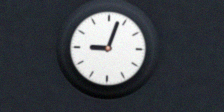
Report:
9,03
